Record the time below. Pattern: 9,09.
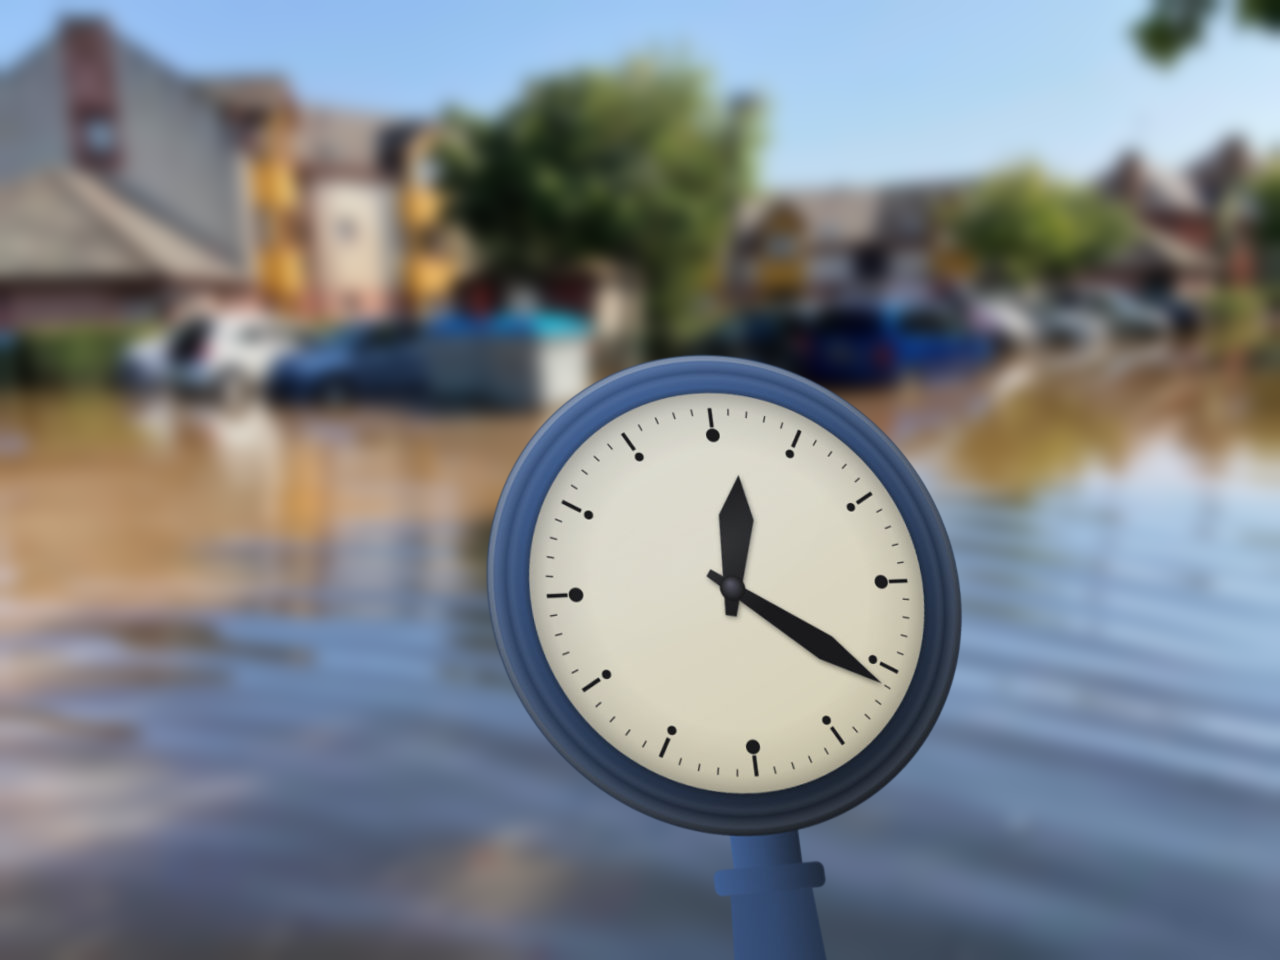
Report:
12,21
